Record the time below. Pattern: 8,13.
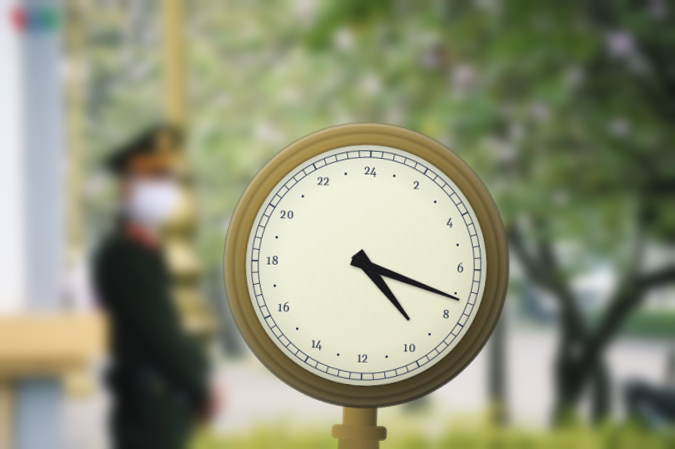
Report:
9,18
